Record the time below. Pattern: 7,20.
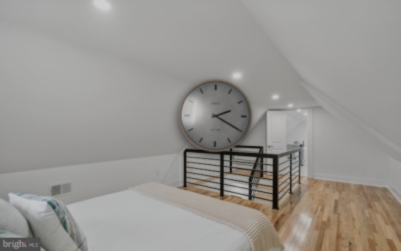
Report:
2,20
